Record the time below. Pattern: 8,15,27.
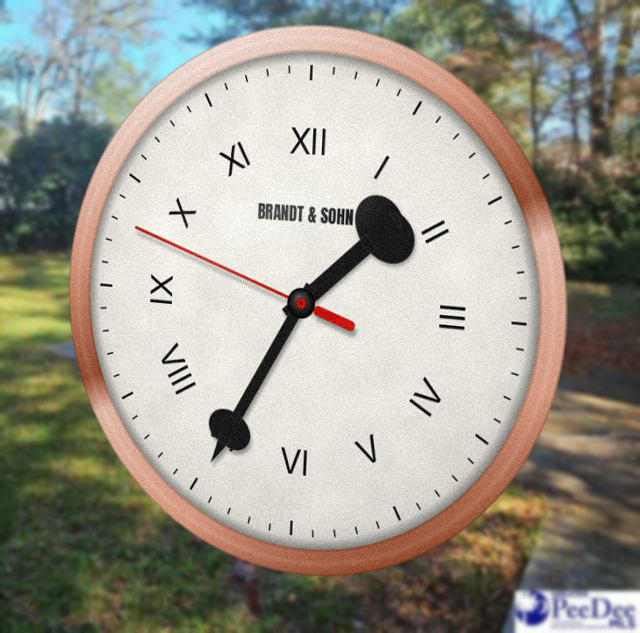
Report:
1,34,48
